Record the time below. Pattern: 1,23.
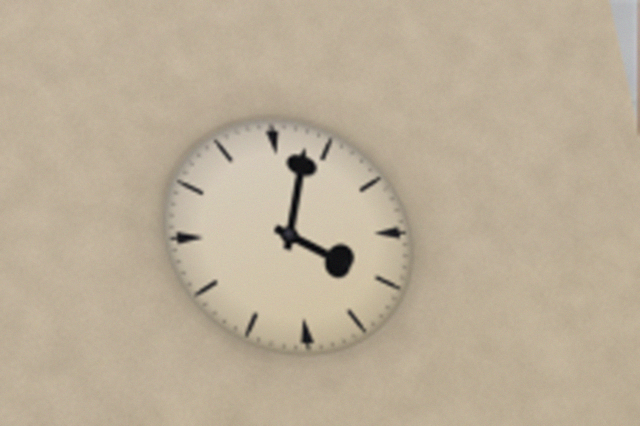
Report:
4,03
